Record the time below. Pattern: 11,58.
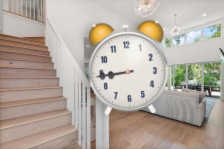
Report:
8,44
